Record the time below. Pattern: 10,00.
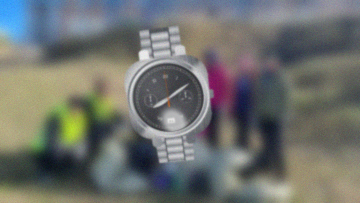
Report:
8,10
